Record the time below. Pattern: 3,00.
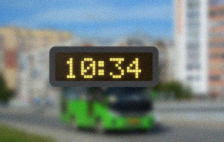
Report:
10,34
